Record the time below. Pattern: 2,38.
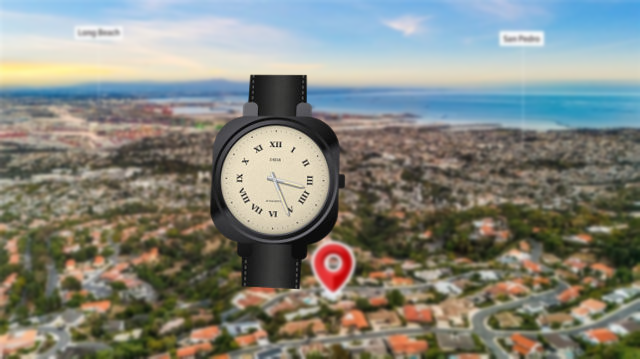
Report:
3,26
